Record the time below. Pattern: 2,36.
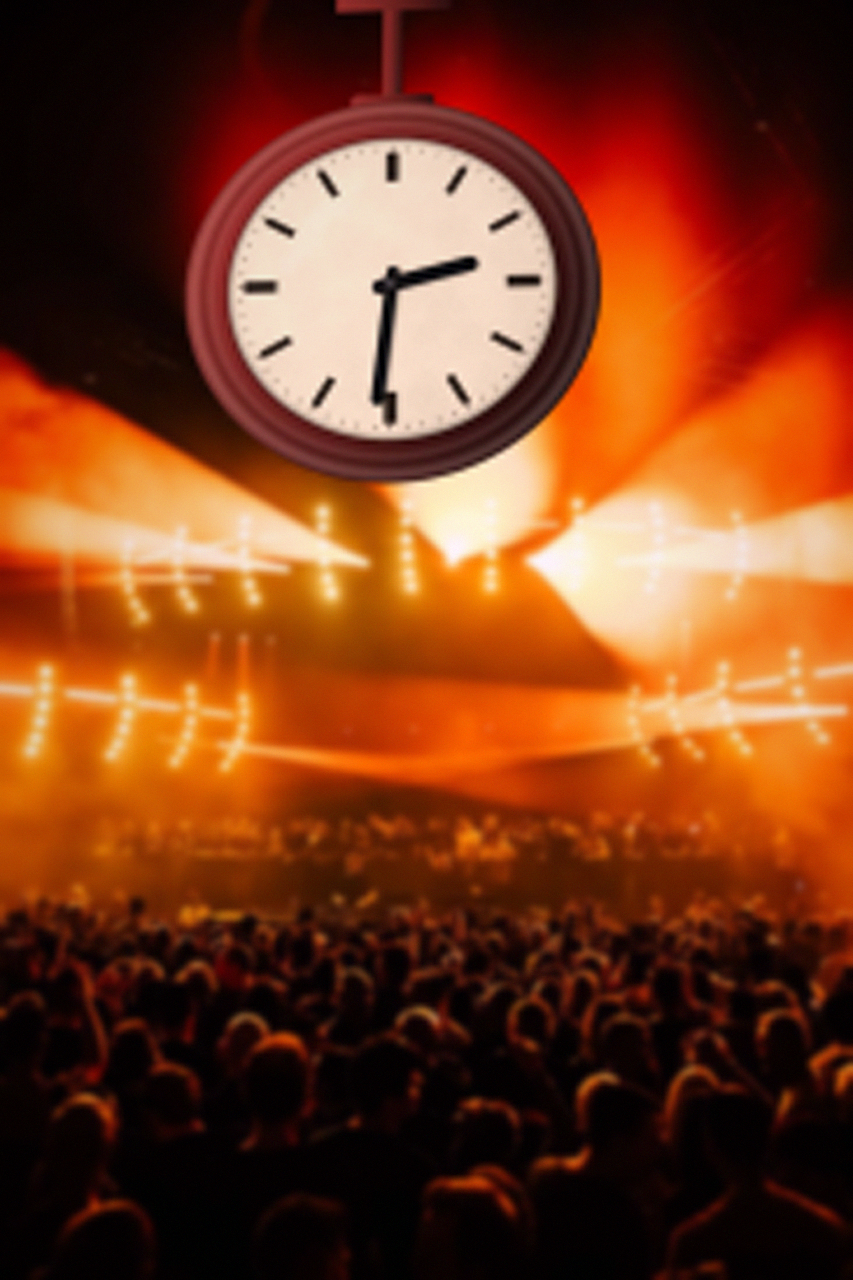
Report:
2,31
